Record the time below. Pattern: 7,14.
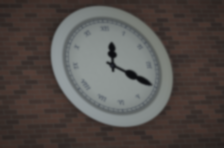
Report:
12,20
